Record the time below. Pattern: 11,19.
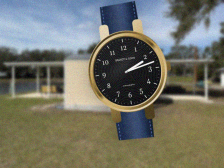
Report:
2,13
